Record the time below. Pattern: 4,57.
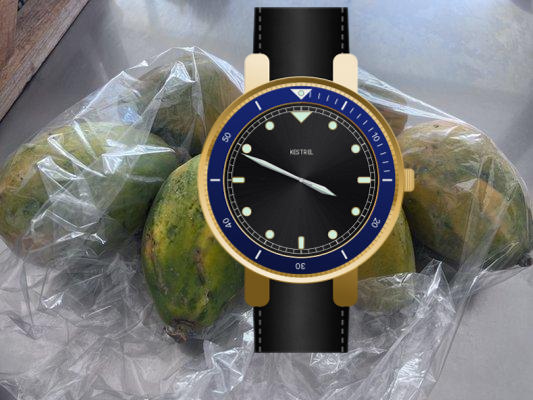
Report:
3,49
